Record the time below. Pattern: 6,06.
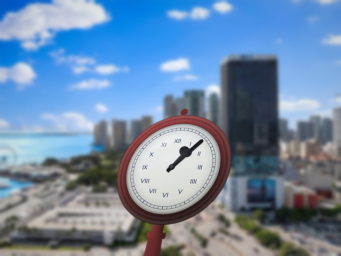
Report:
1,07
